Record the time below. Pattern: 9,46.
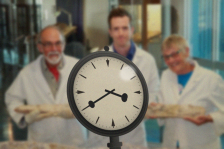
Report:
3,40
